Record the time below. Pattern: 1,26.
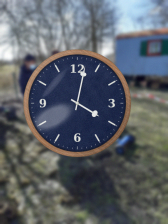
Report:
4,02
